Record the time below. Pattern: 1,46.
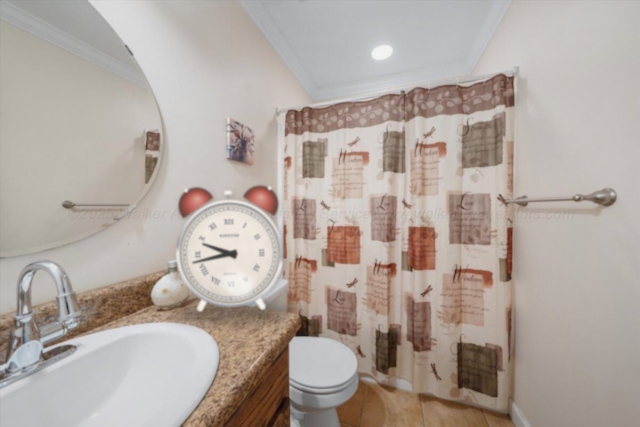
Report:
9,43
